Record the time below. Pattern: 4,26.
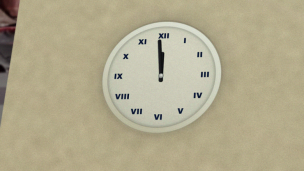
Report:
11,59
